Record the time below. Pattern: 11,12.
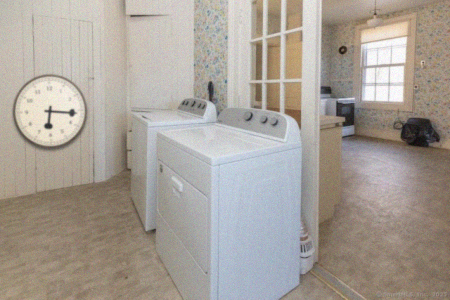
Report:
6,16
